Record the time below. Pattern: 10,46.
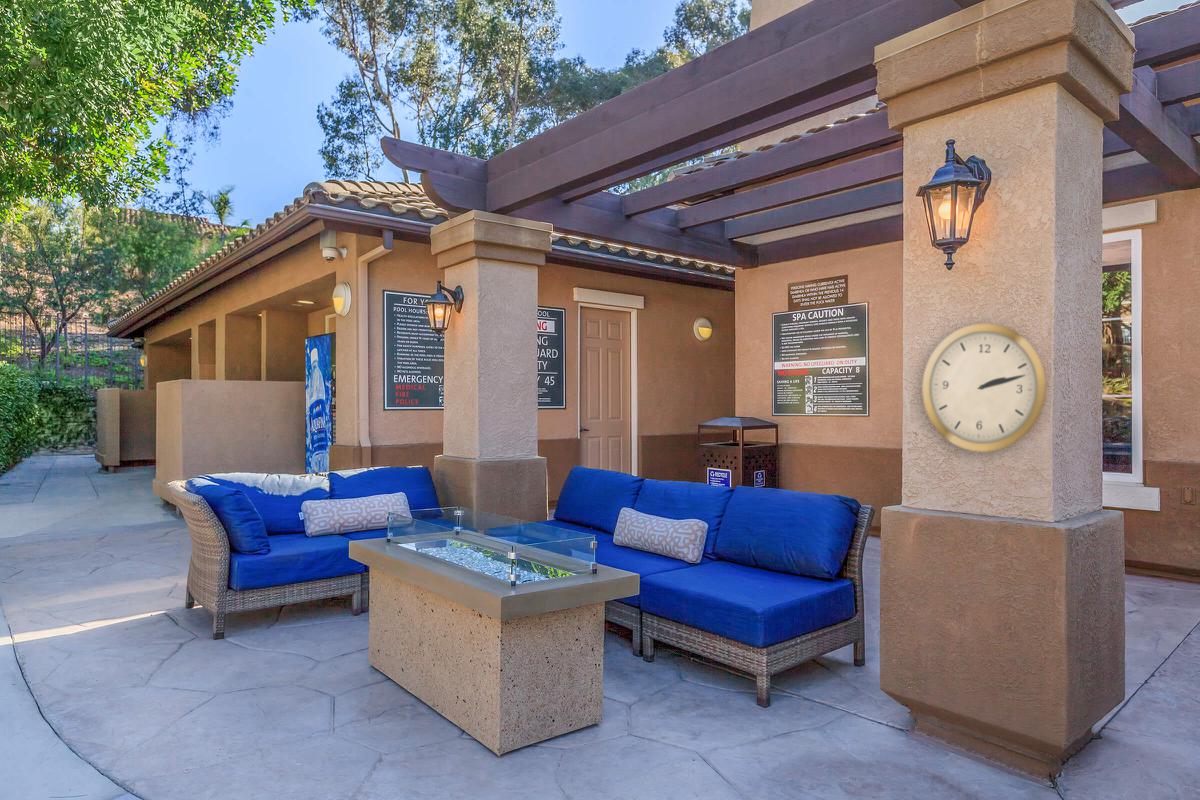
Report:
2,12
